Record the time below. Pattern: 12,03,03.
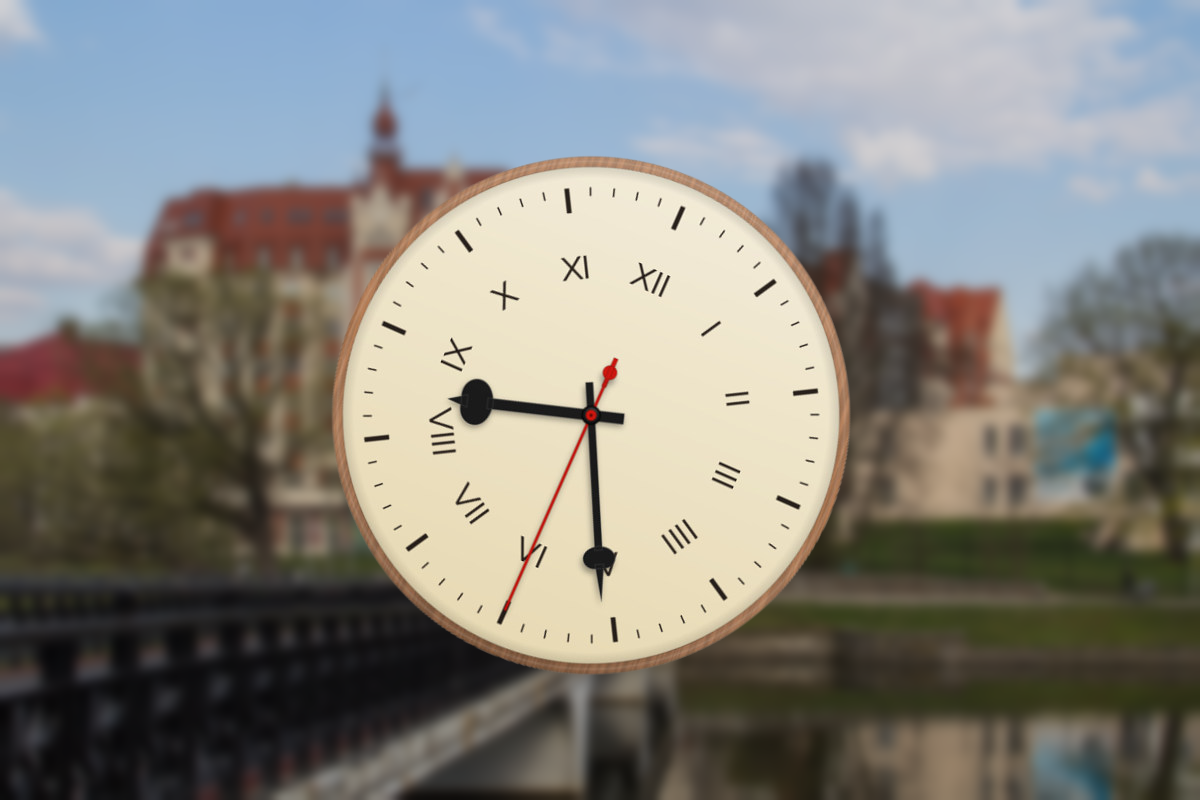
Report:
8,25,30
